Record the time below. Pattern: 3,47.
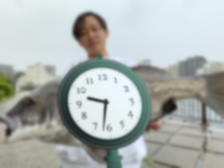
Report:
9,32
